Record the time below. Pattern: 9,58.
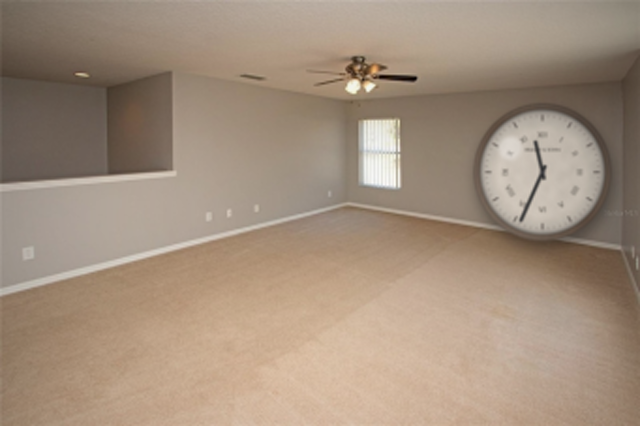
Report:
11,34
